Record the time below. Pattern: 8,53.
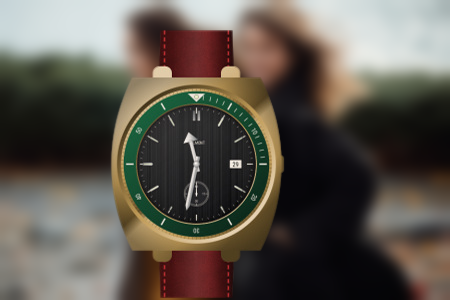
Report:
11,32
